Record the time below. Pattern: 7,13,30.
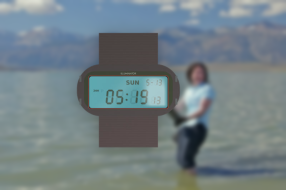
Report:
5,19,13
